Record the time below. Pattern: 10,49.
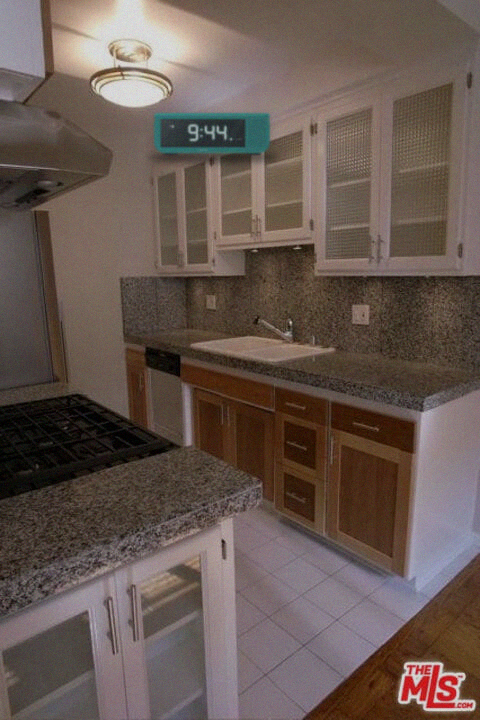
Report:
9,44
